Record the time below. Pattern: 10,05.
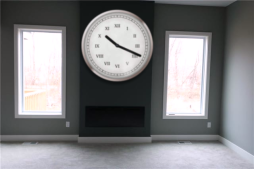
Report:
10,19
